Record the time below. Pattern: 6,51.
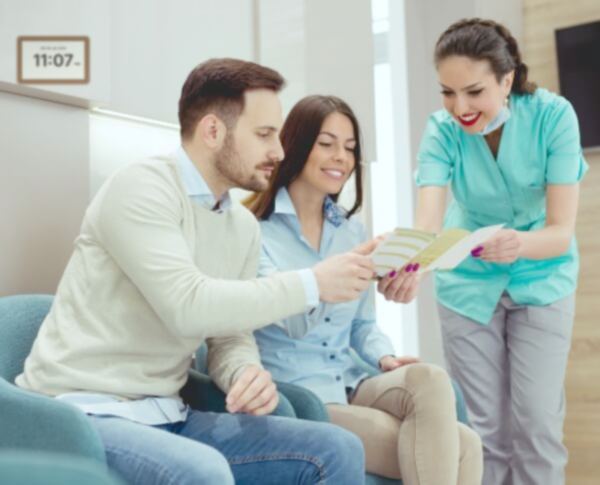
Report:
11,07
